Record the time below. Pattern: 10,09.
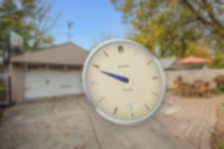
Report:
9,49
